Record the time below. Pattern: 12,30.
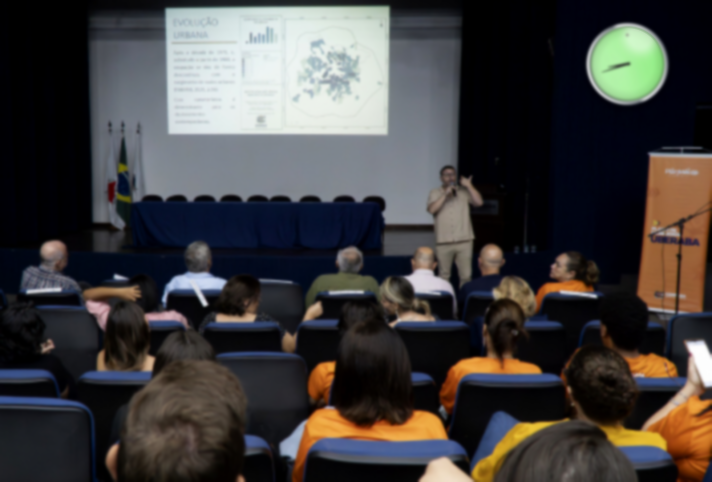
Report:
8,42
